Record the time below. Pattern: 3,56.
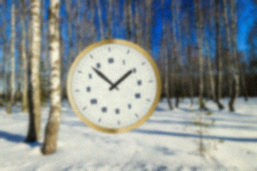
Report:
1,53
